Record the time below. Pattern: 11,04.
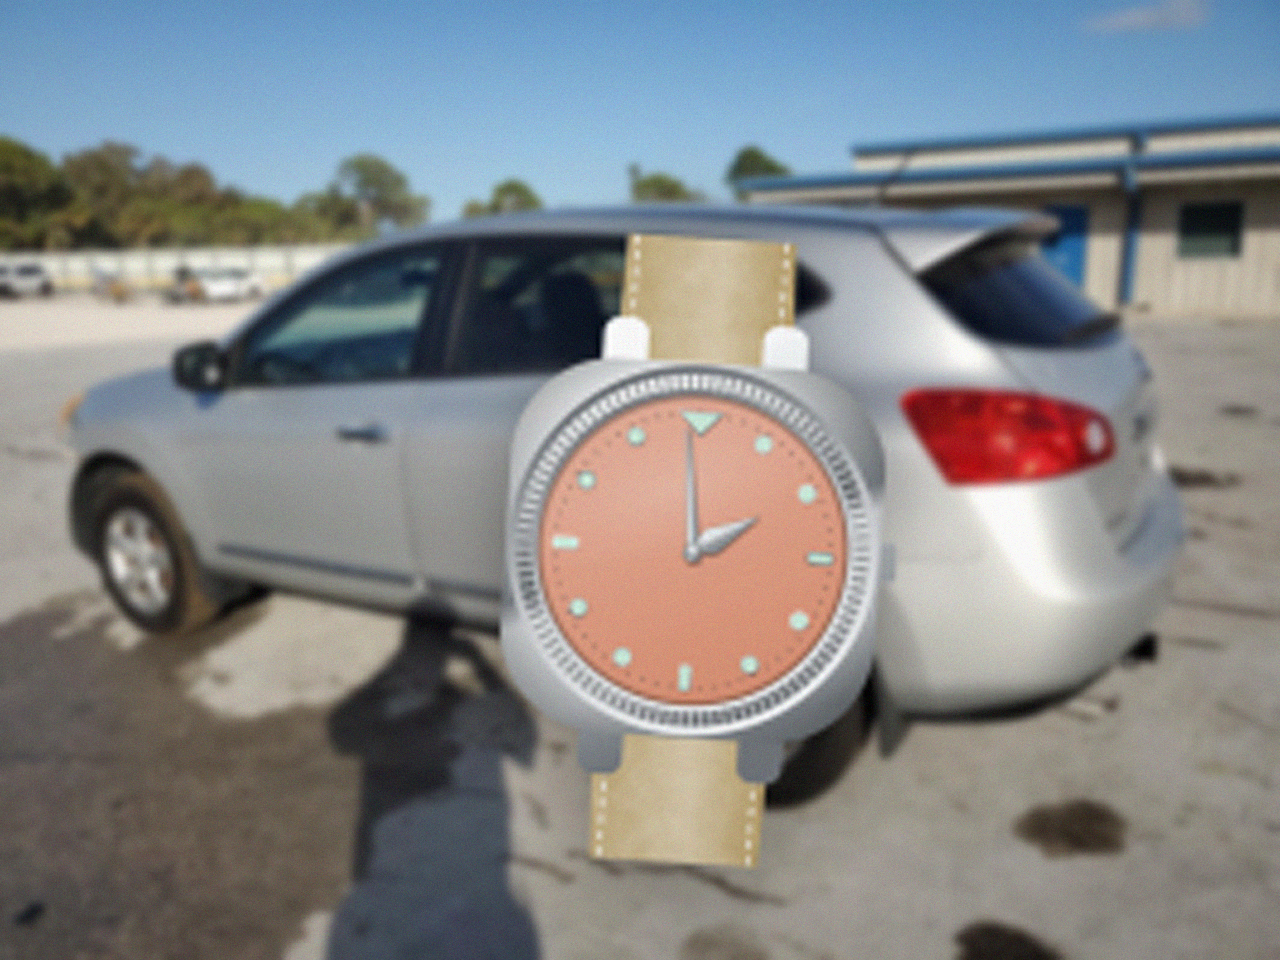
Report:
1,59
